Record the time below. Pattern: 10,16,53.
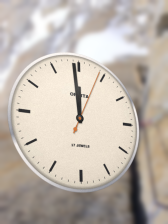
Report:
11,59,04
